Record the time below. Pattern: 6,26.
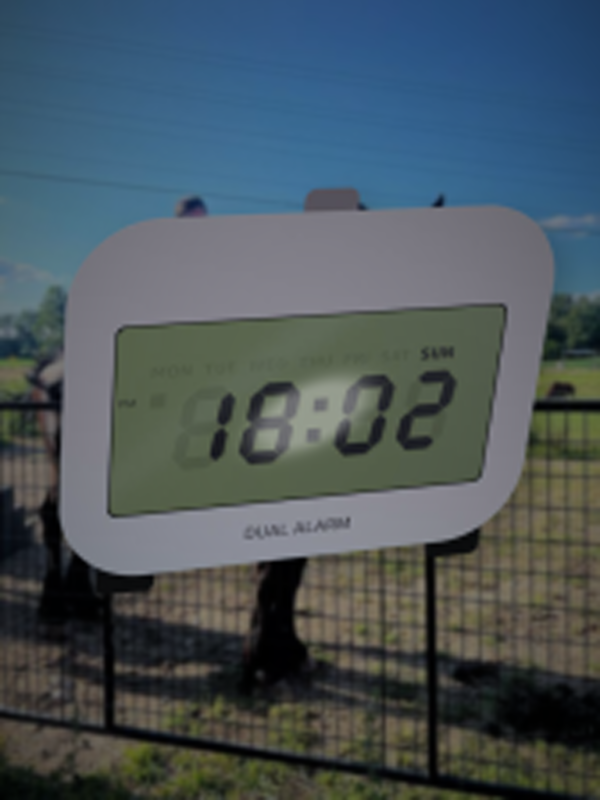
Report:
18,02
